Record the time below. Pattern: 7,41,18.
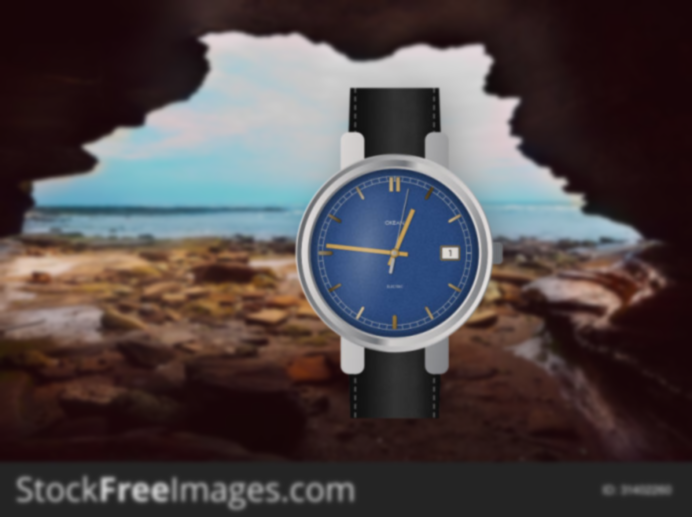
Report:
12,46,02
